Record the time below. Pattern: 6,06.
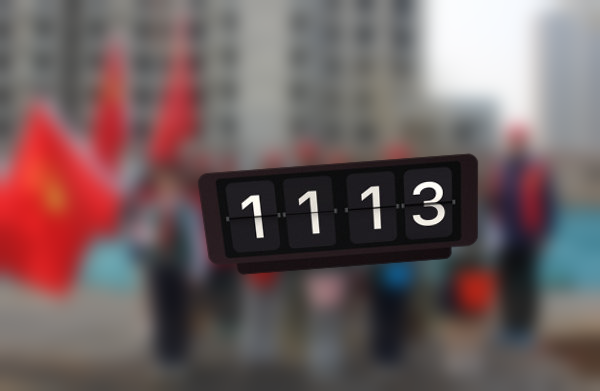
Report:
11,13
